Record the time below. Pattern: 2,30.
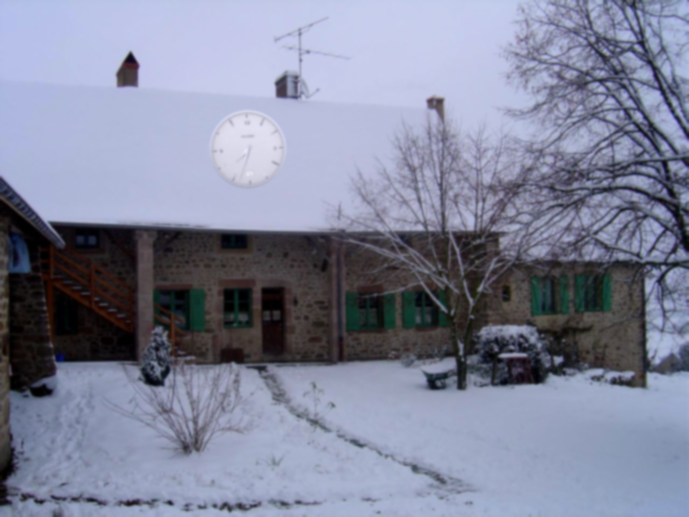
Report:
7,33
